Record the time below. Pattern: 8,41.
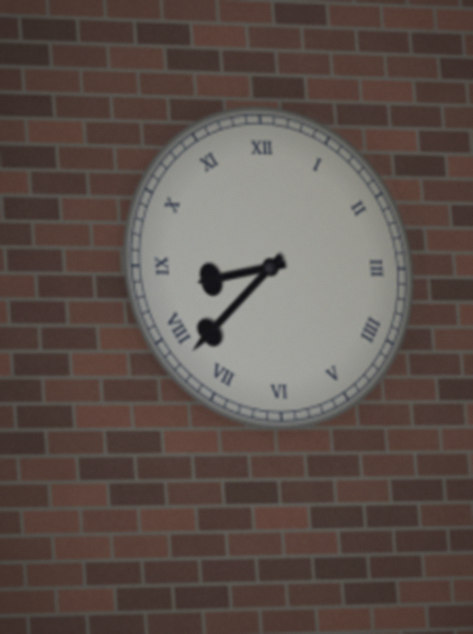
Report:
8,38
